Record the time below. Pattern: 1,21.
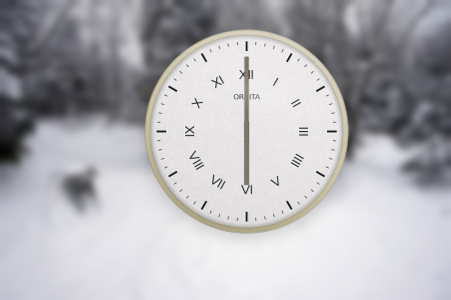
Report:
6,00
